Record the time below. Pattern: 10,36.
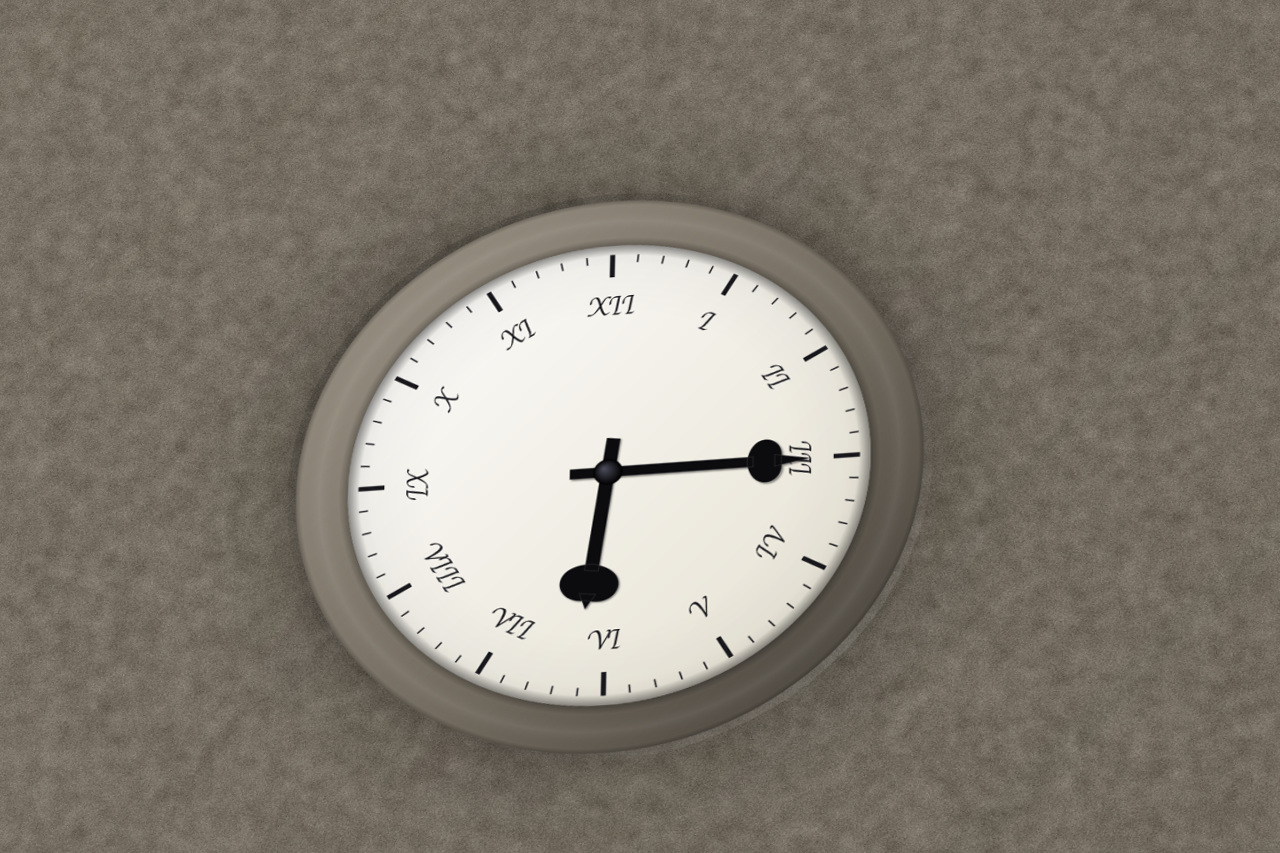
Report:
6,15
